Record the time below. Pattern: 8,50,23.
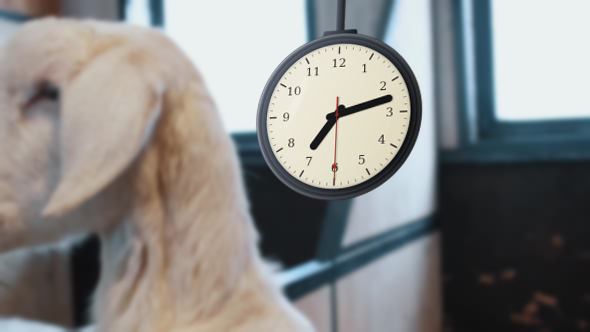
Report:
7,12,30
